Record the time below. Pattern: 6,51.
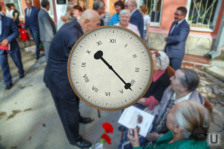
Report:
10,22
